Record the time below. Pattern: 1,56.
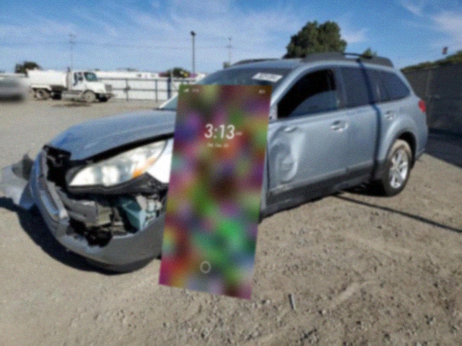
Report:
3,13
